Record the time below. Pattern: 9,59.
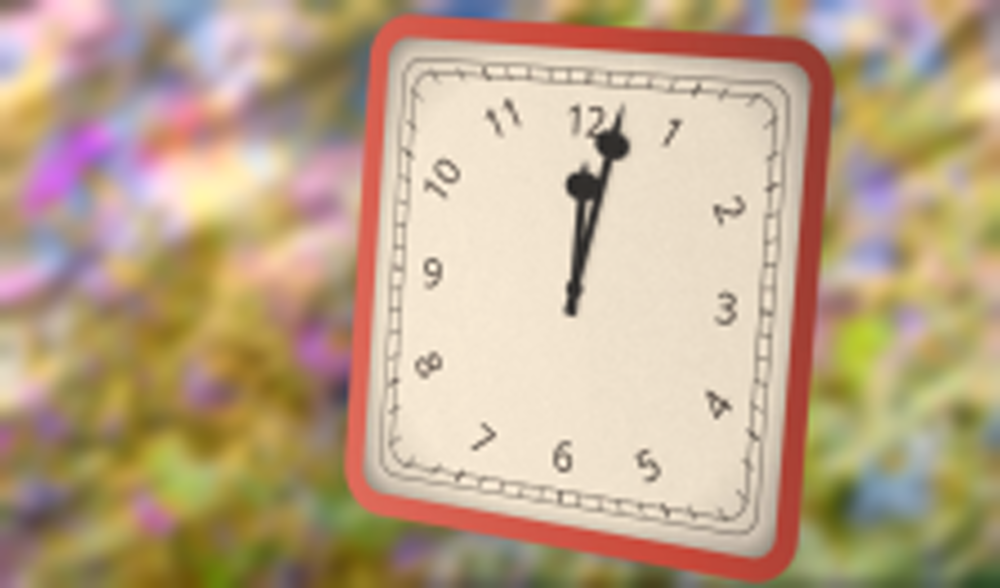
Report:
12,02
